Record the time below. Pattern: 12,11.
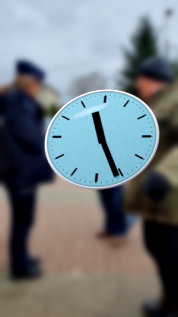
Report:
11,26
